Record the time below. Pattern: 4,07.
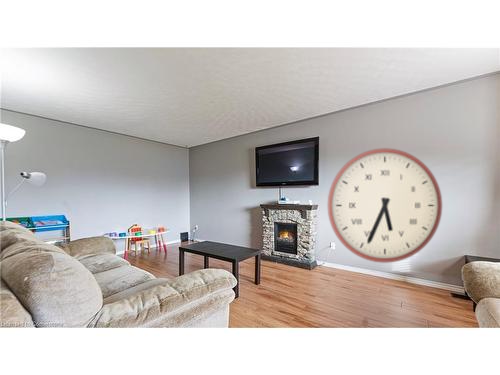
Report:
5,34
